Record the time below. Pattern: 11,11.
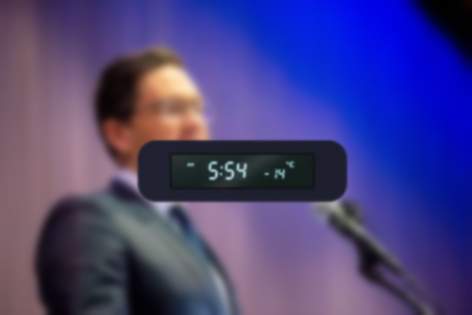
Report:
5,54
